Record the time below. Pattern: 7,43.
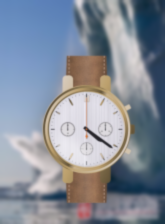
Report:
4,21
